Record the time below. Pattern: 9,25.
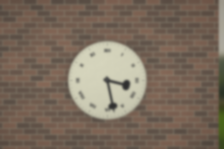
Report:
3,28
